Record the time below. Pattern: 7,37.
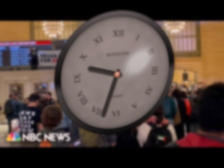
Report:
9,33
